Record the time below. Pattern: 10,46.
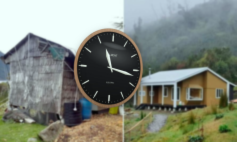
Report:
11,17
